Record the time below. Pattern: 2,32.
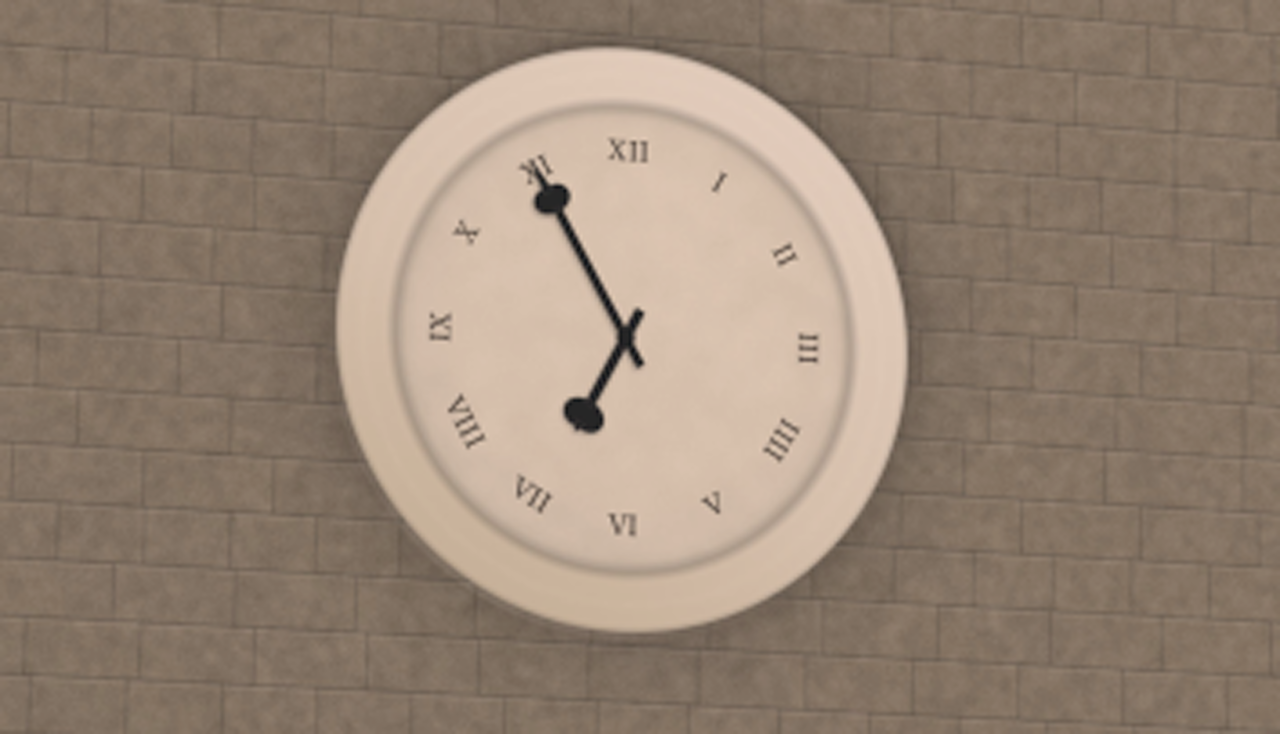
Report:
6,55
